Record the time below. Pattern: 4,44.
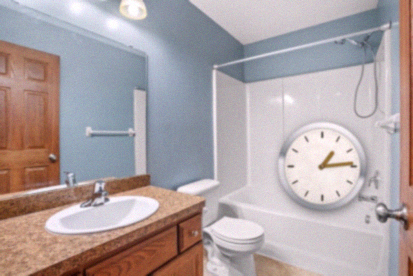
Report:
1,14
